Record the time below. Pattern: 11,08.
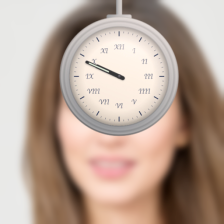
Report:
9,49
